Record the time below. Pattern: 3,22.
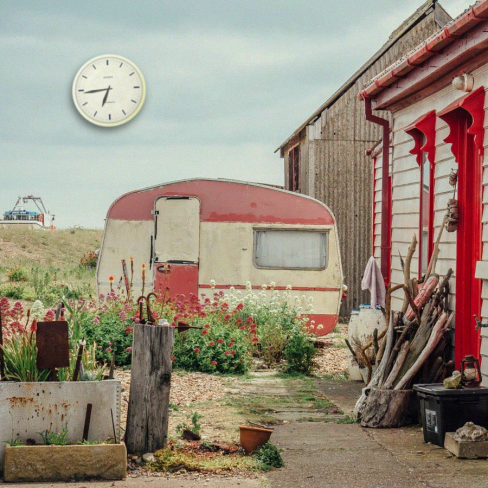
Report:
6,44
